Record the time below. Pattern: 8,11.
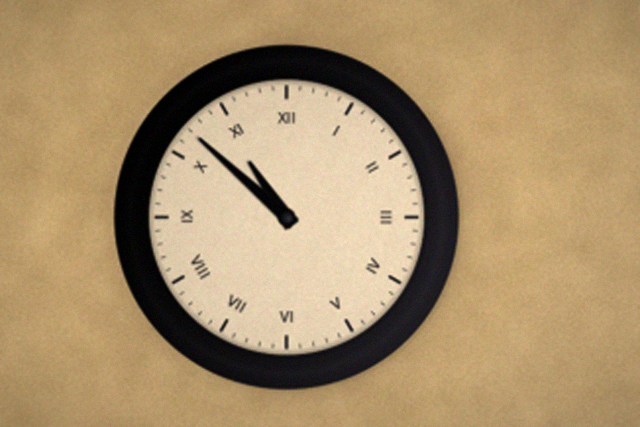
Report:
10,52
